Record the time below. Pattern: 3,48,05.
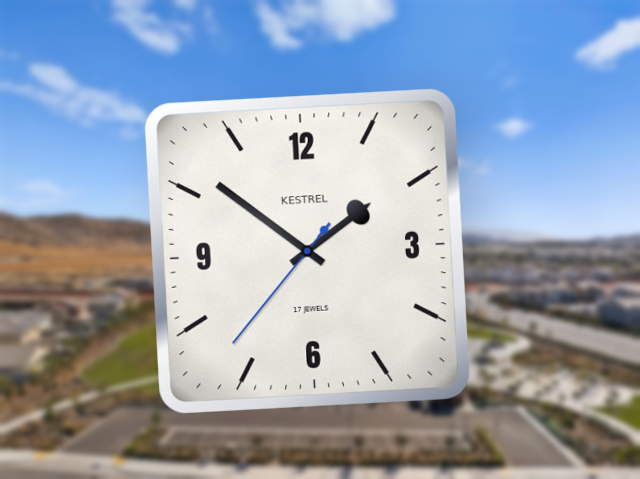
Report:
1,51,37
